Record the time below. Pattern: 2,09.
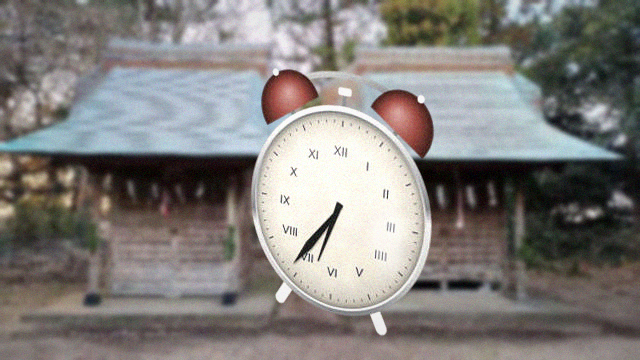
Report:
6,36
